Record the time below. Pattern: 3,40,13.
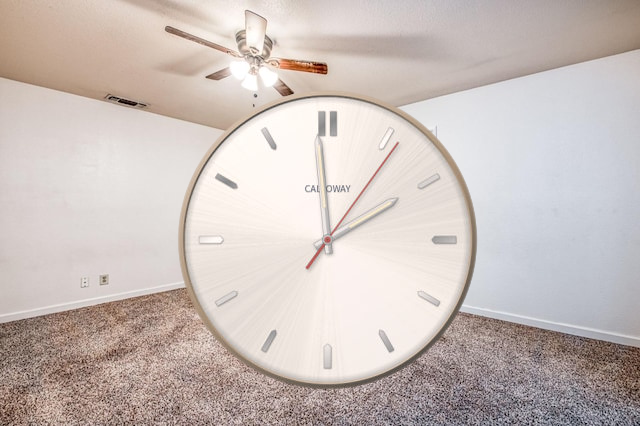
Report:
1,59,06
